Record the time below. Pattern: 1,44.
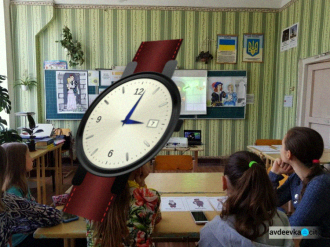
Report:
3,02
